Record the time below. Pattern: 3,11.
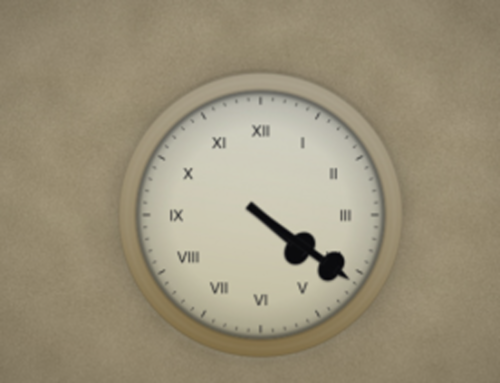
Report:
4,21
